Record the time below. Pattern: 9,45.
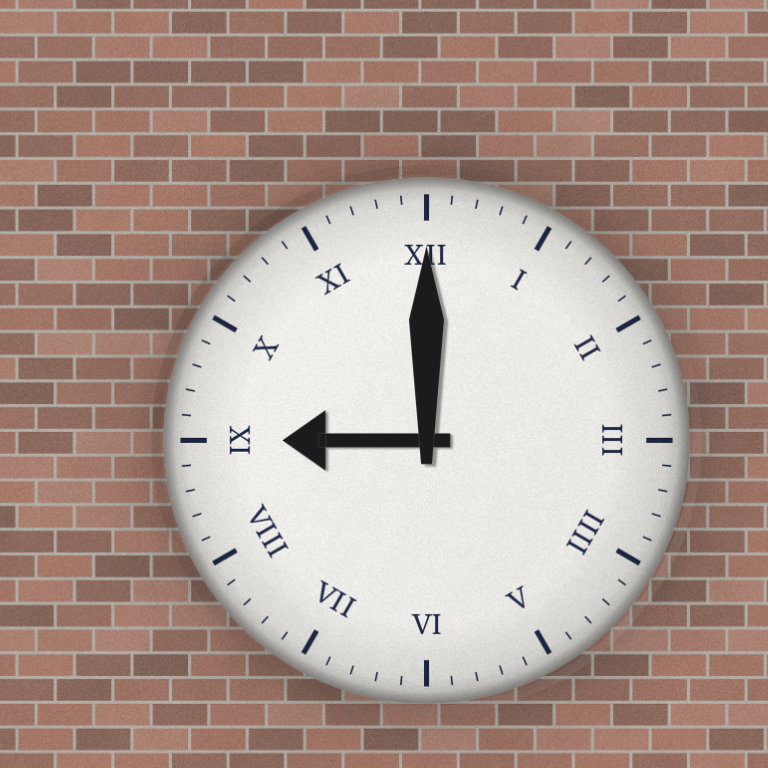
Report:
9,00
